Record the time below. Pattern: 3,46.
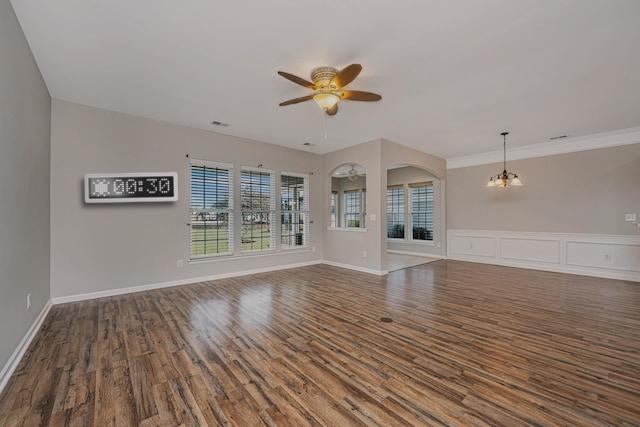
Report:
0,30
